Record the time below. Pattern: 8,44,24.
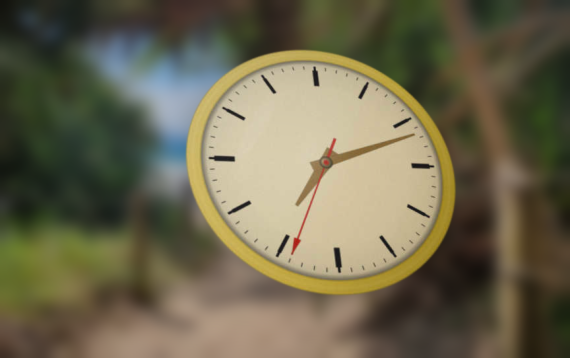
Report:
7,11,34
